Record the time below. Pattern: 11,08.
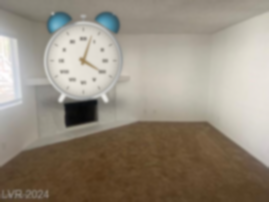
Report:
4,03
